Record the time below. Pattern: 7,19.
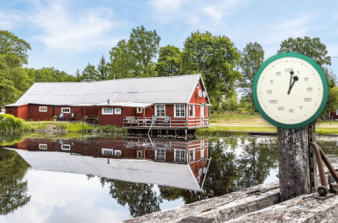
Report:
1,02
